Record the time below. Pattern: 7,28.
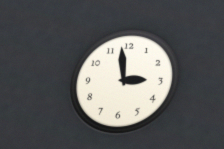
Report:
2,58
